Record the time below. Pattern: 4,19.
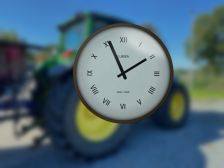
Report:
1,56
